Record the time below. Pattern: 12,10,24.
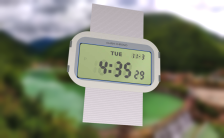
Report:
4,35,29
